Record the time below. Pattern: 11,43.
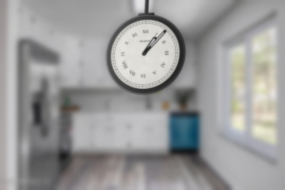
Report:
1,07
